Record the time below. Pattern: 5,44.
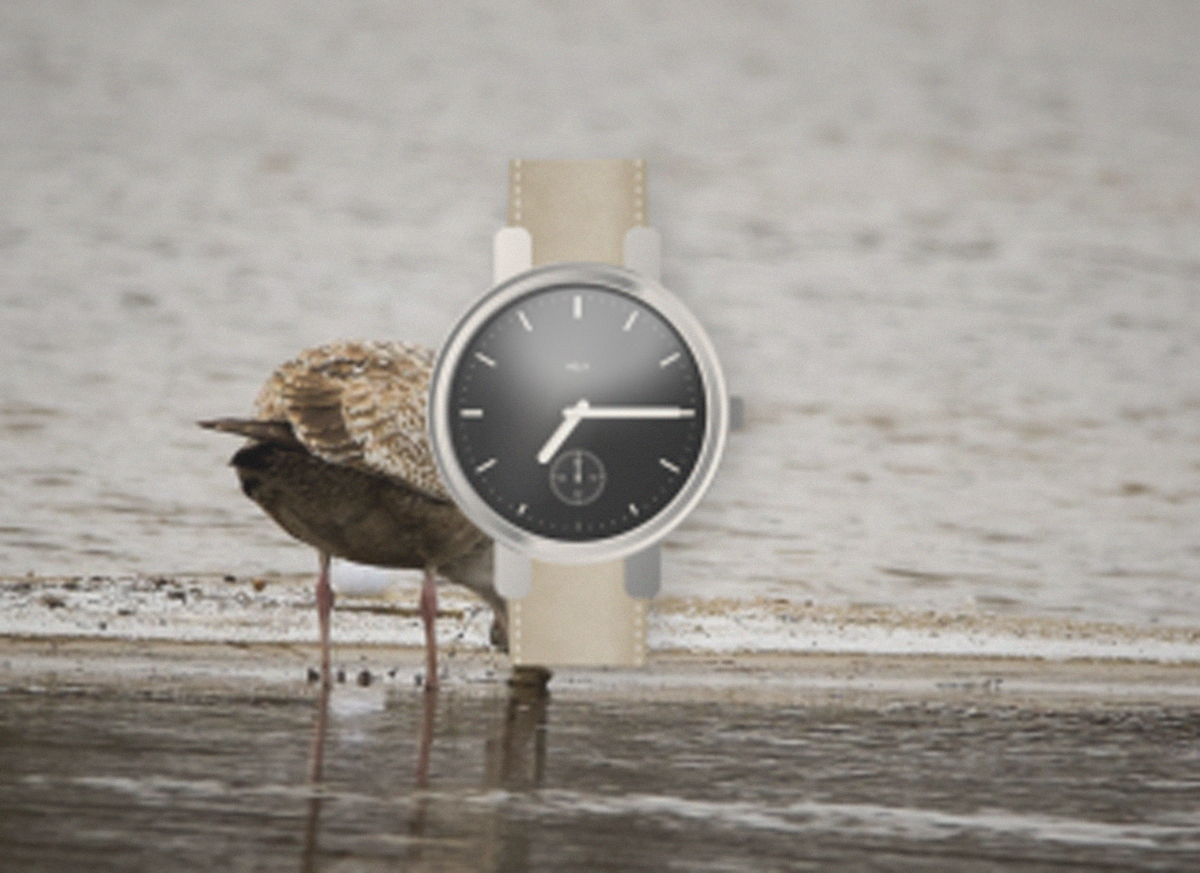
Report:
7,15
